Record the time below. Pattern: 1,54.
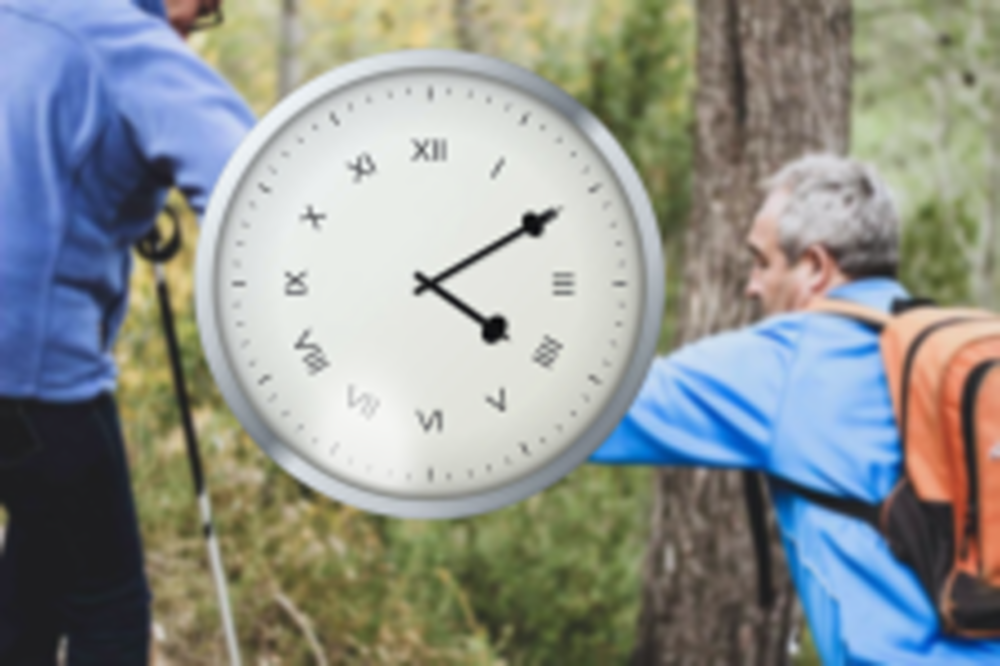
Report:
4,10
